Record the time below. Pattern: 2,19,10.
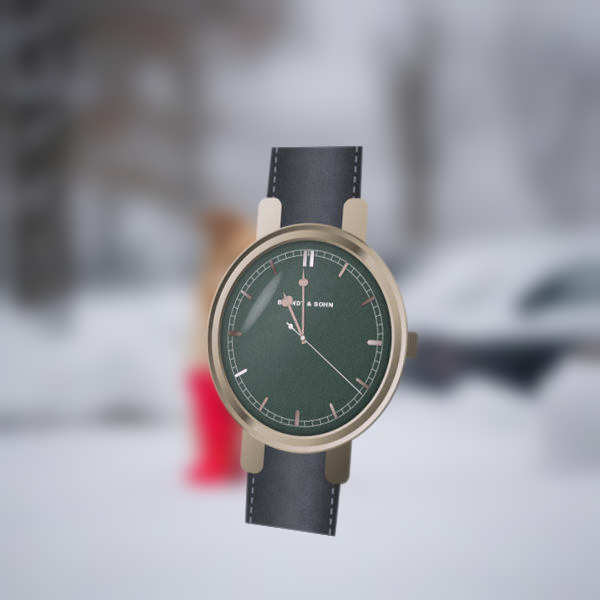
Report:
10,59,21
